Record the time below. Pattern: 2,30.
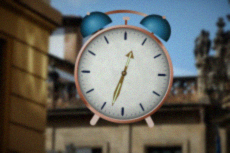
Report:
12,33
